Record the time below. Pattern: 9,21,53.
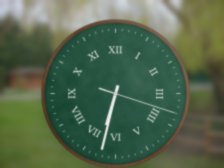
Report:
6,32,18
